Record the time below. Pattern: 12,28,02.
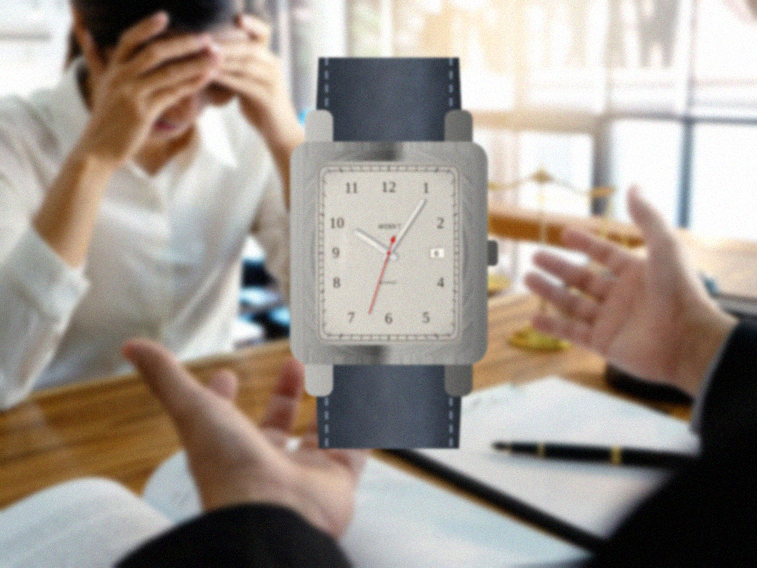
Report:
10,05,33
